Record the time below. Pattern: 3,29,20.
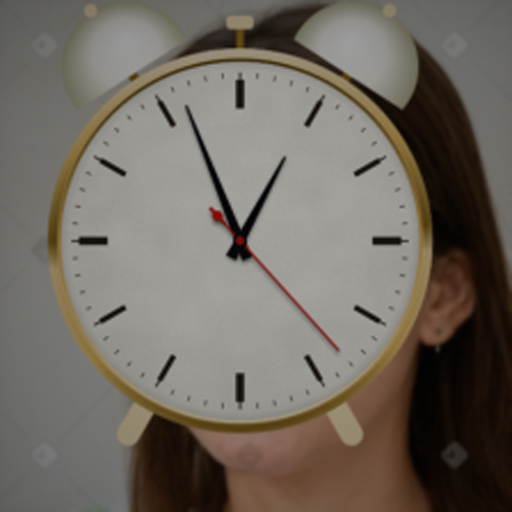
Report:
12,56,23
